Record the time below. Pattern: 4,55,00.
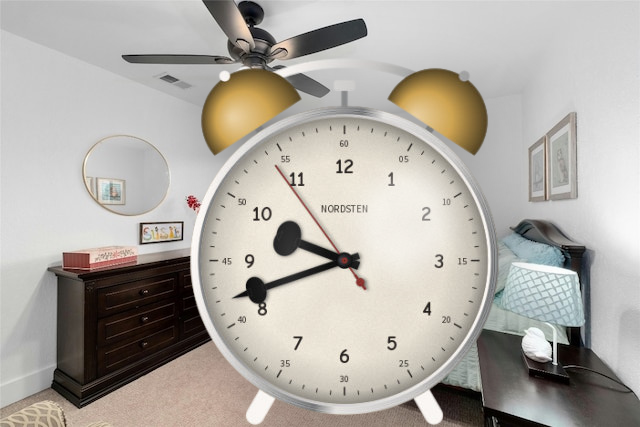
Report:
9,41,54
